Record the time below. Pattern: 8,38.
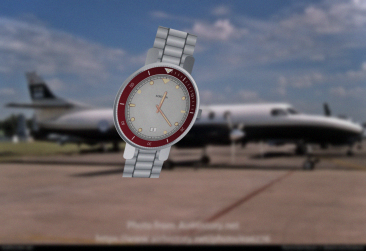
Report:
12,22
